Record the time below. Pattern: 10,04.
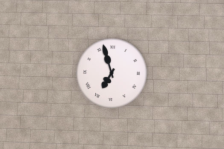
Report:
6,57
